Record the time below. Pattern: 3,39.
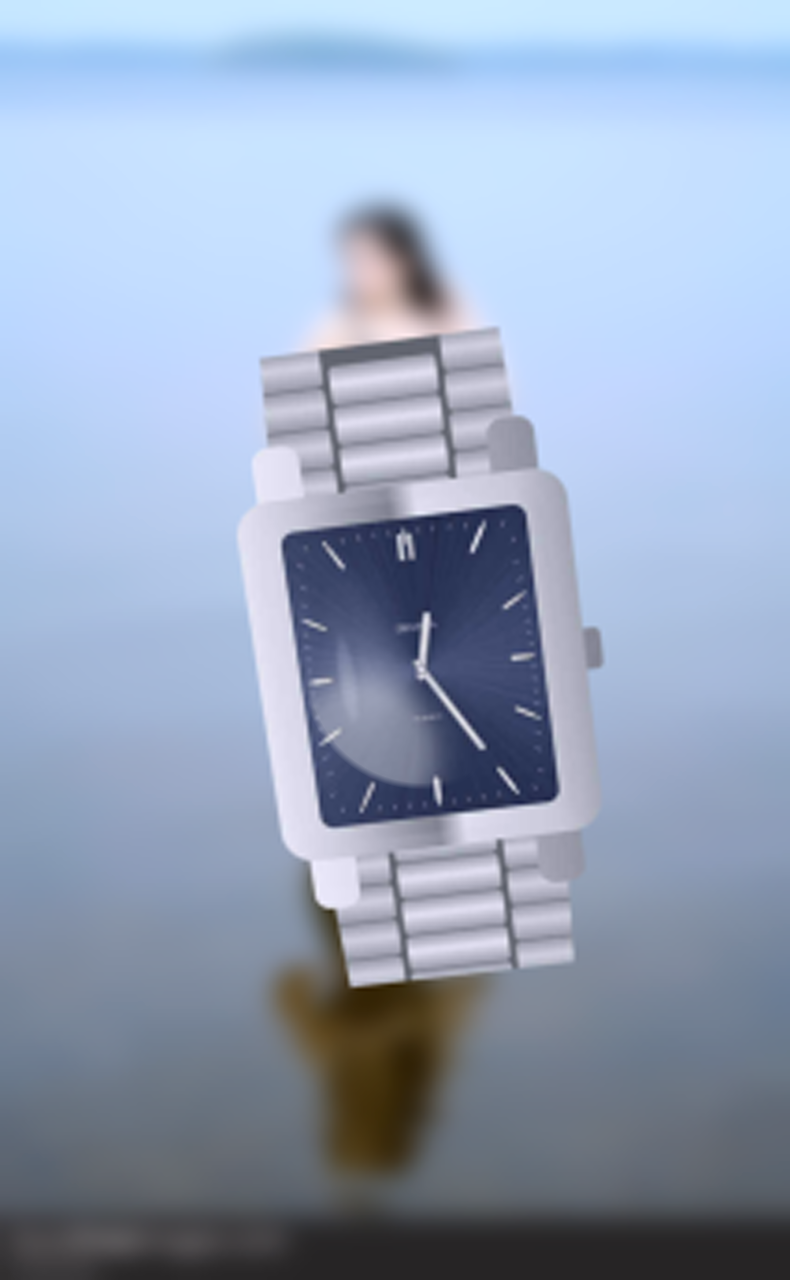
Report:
12,25
